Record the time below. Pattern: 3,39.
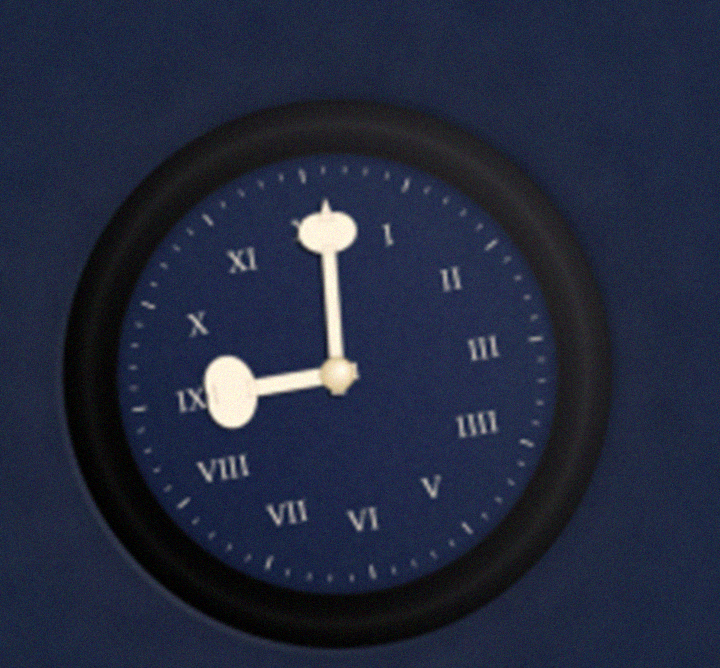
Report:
9,01
